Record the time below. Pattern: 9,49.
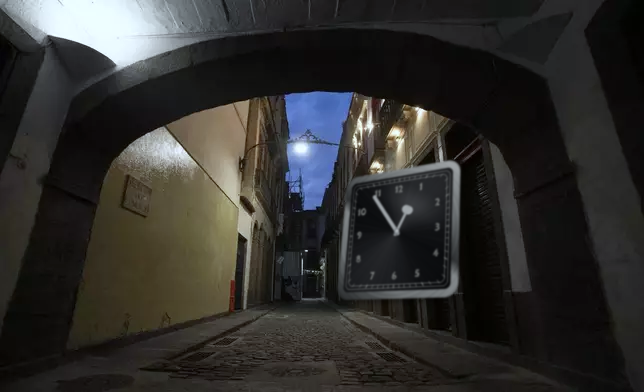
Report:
12,54
